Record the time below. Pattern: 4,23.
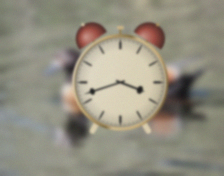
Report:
3,42
